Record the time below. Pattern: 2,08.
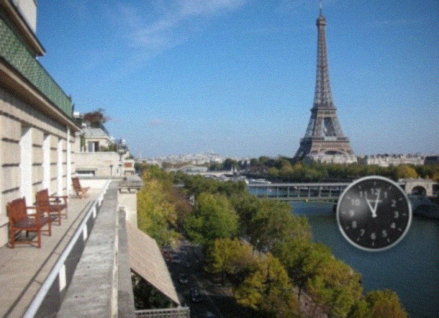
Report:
11,02
